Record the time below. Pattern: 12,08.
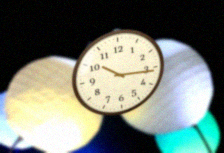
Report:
10,16
